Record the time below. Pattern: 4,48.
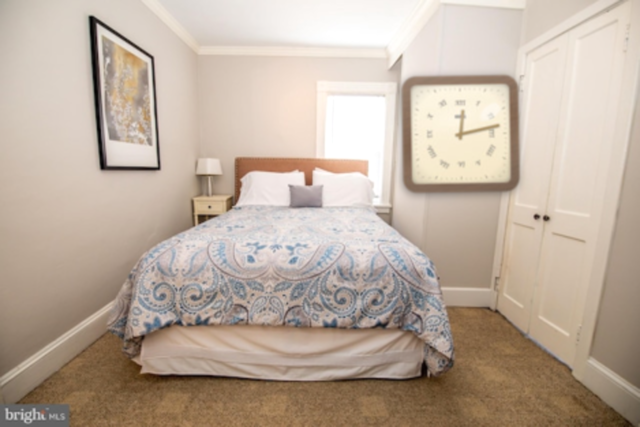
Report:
12,13
